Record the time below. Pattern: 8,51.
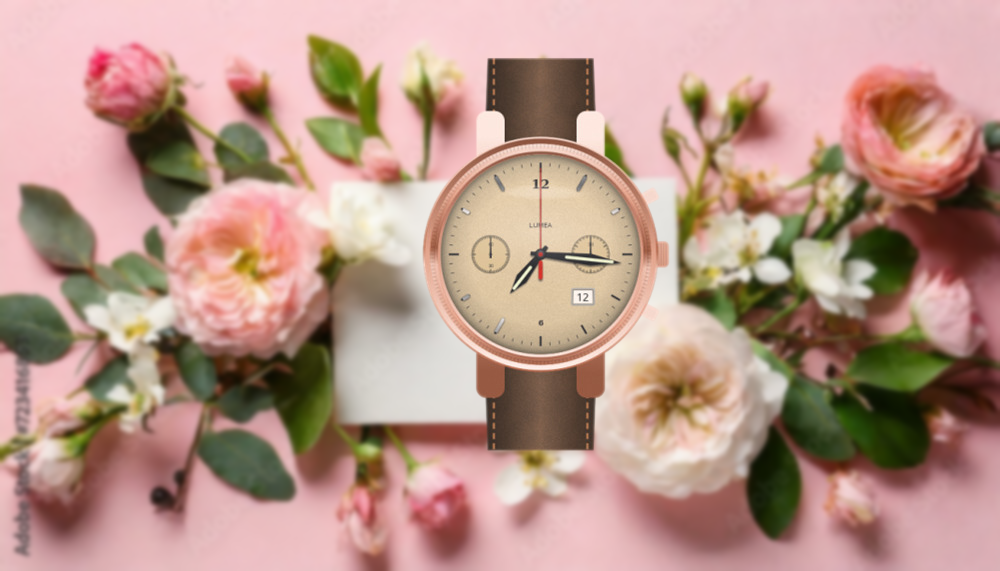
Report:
7,16
